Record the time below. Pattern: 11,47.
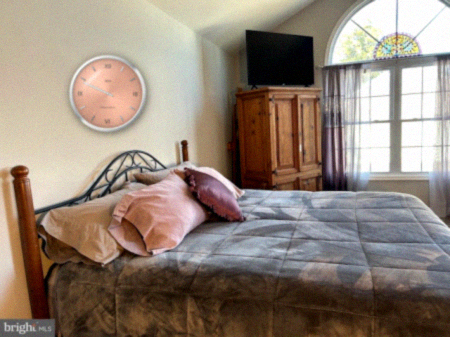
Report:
9,49
